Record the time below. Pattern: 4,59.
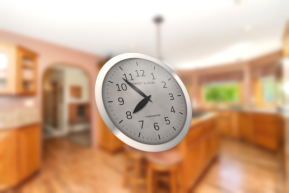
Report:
7,53
